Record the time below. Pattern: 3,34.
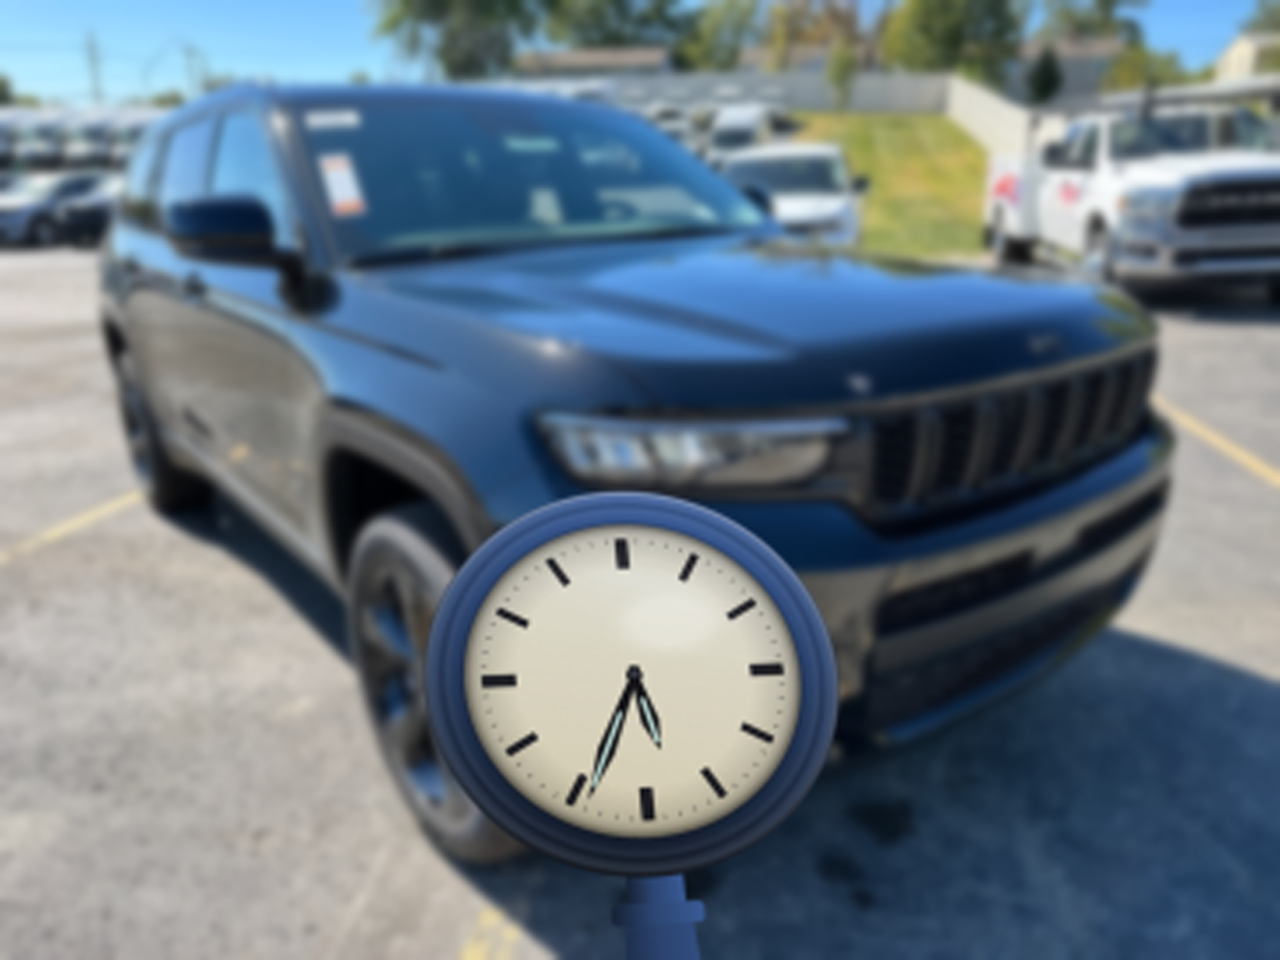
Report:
5,34
